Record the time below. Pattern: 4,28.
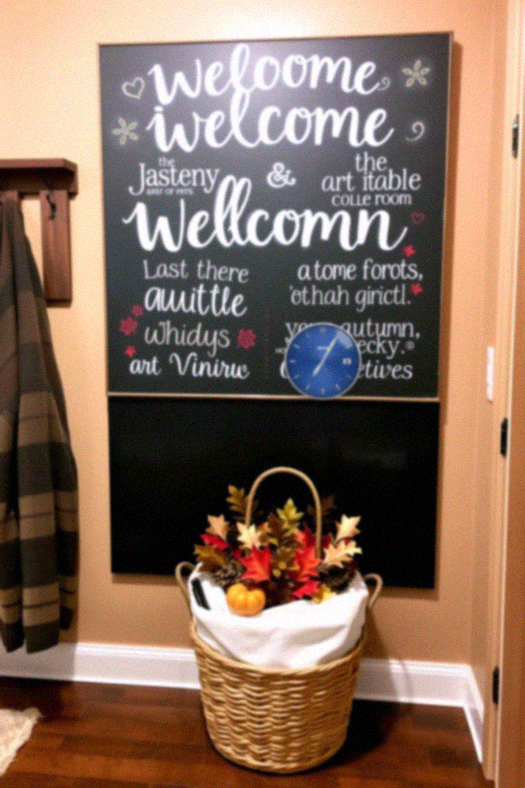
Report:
7,05
